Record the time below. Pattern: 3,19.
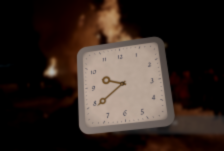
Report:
9,39
